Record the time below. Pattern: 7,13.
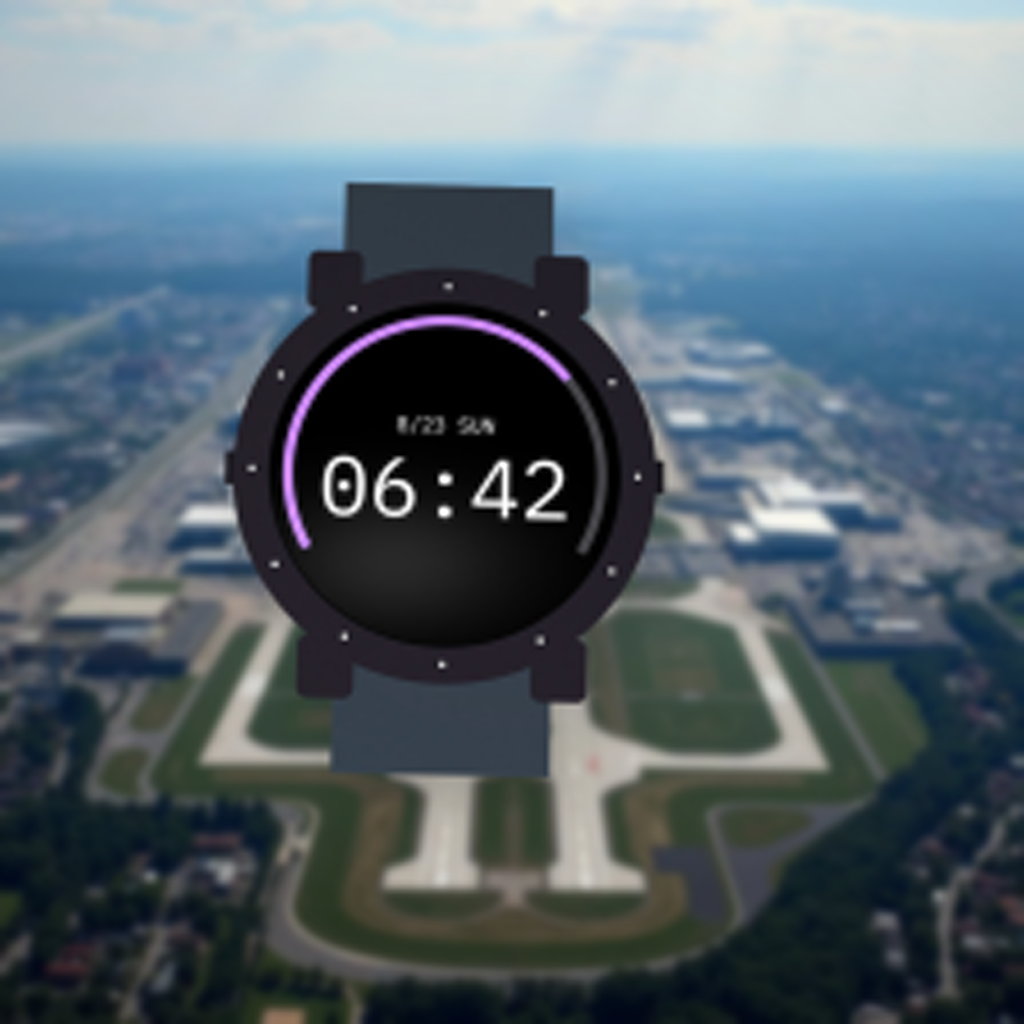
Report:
6,42
